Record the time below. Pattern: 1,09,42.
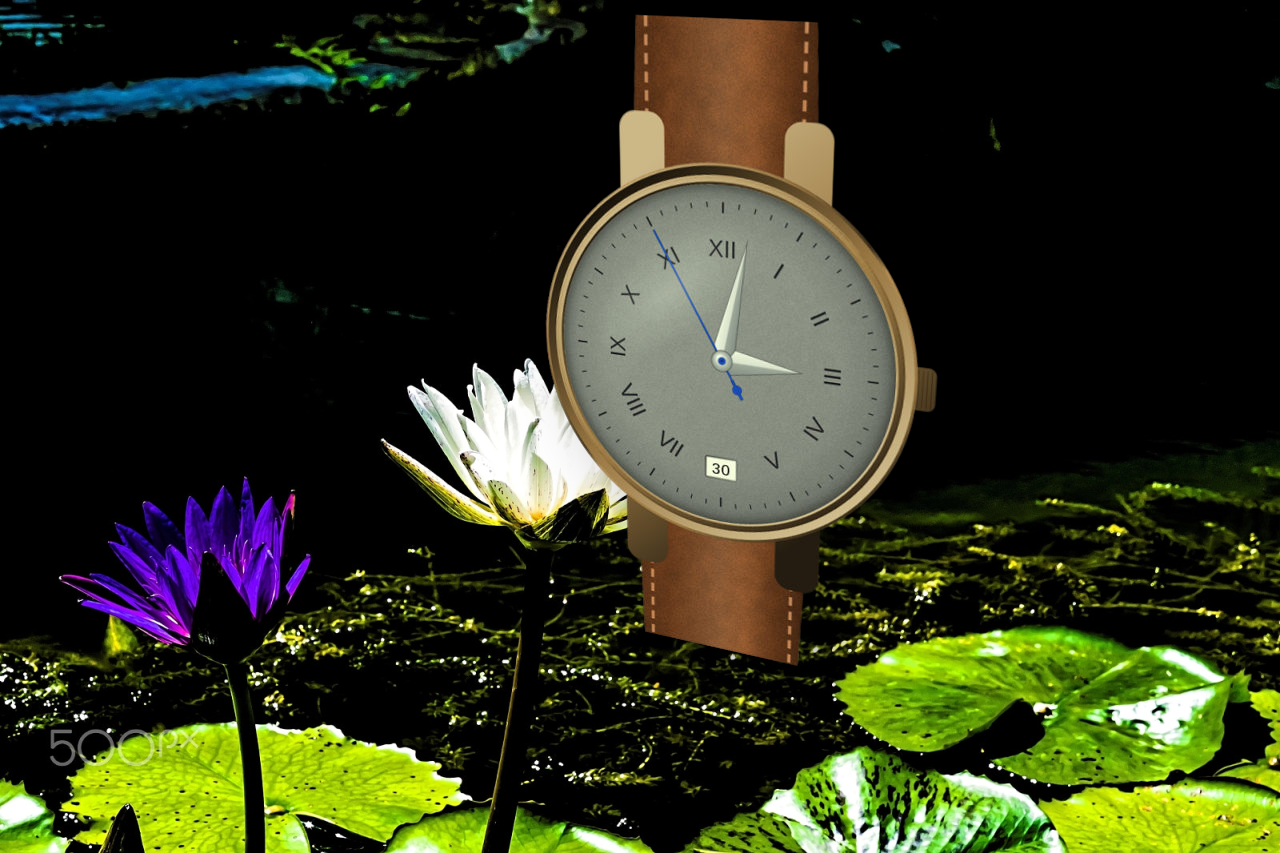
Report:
3,01,55
